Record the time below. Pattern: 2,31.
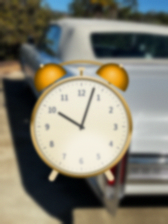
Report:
10,03
